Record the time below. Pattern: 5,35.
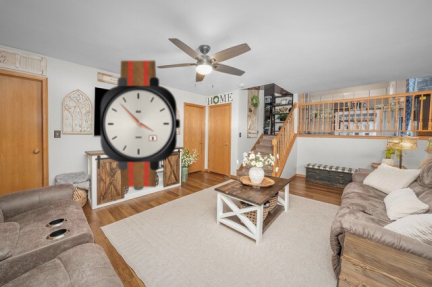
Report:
3,53
